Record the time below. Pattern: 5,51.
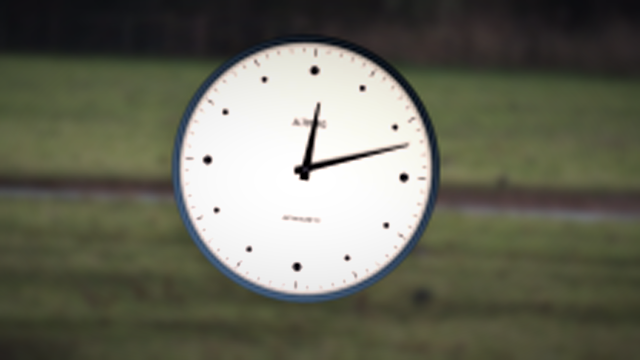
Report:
12,12
